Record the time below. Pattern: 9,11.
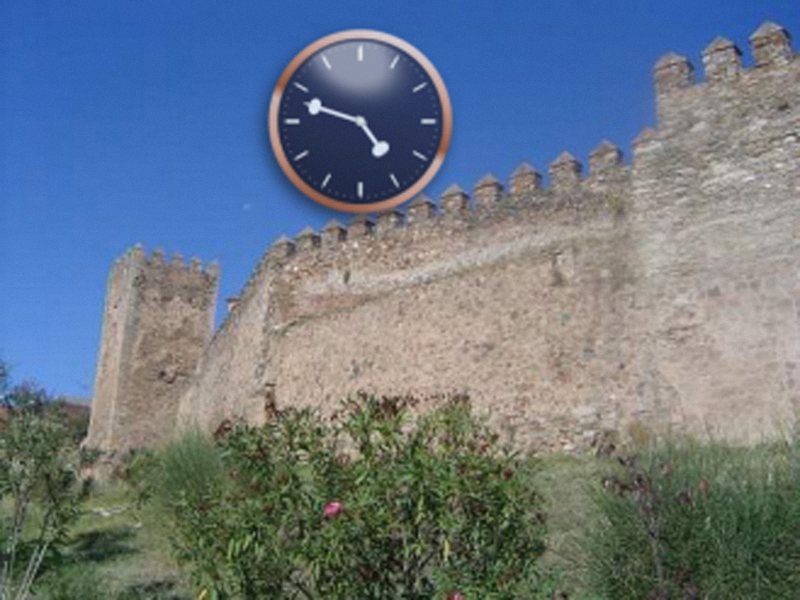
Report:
4,48
